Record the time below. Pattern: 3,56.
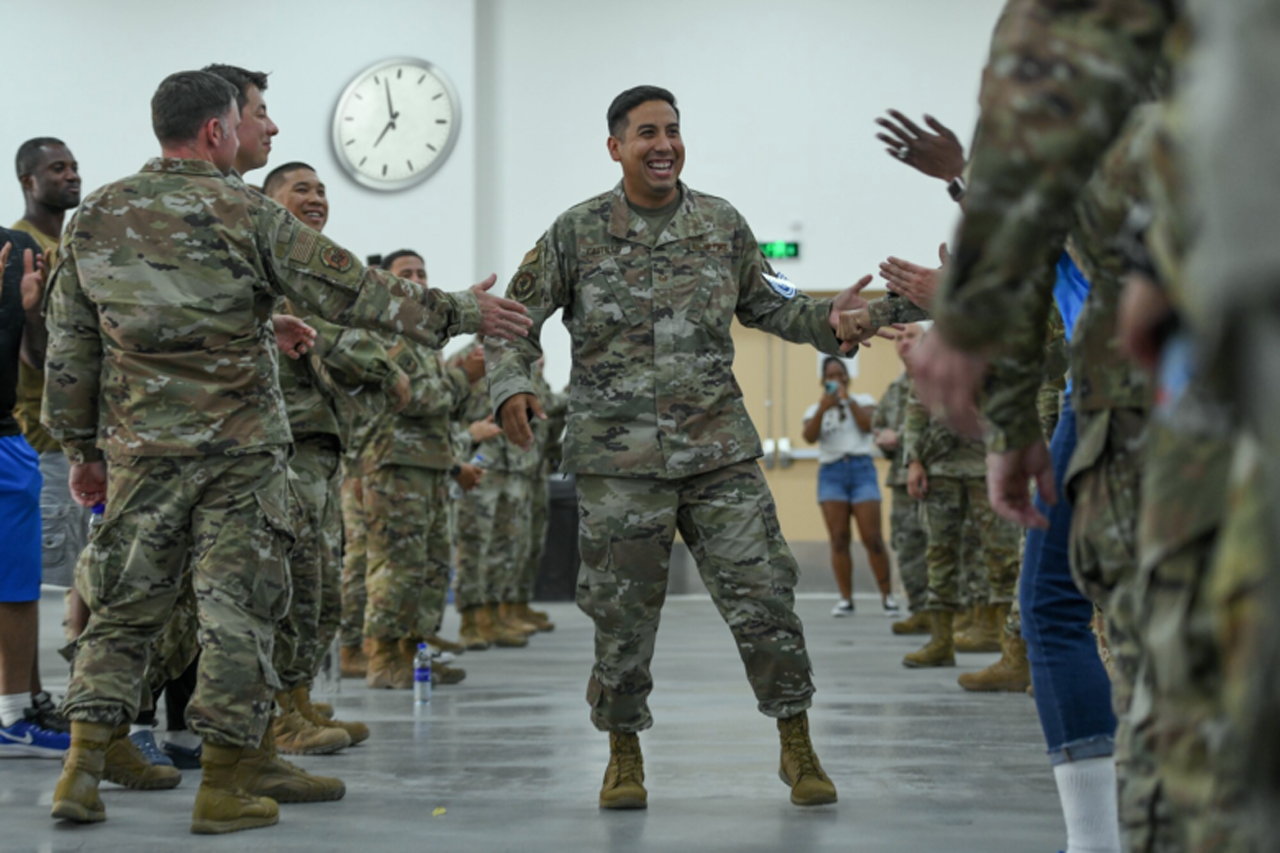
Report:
6,57
